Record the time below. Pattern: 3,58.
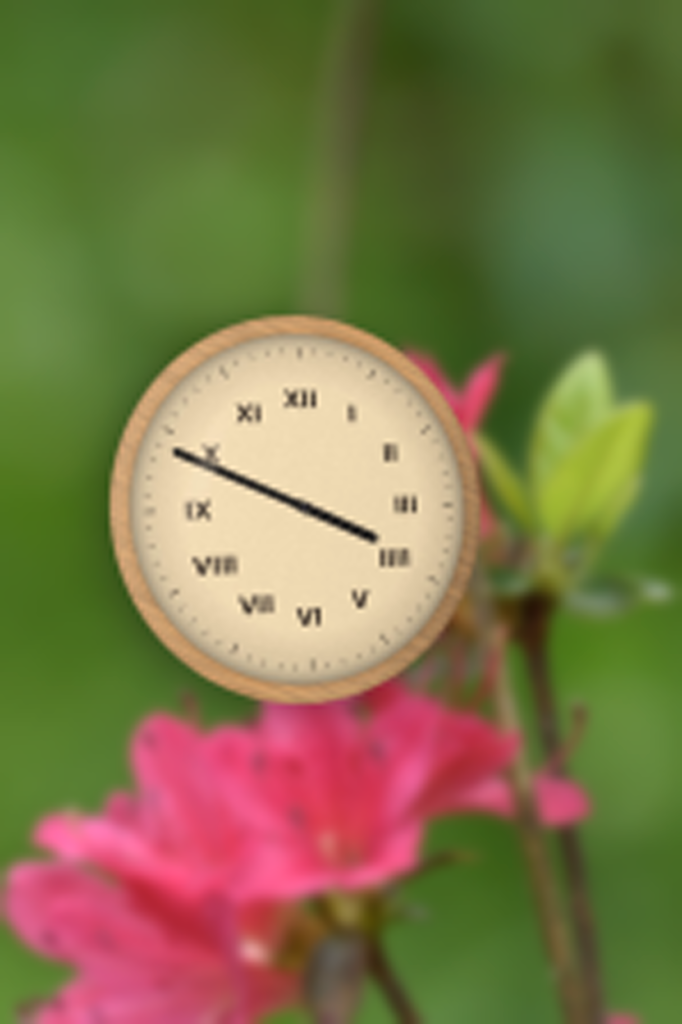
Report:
3,49
